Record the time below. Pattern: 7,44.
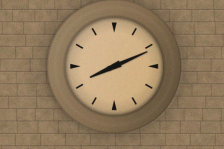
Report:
8,11
